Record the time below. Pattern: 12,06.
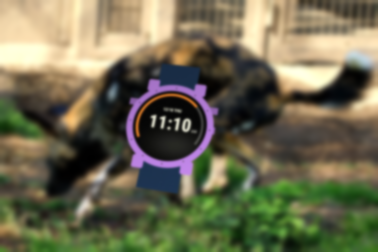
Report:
11,10
